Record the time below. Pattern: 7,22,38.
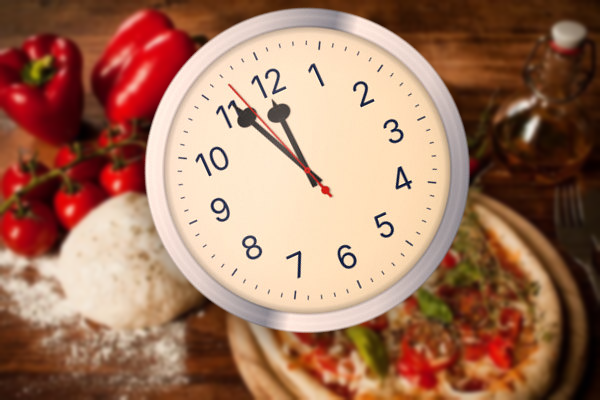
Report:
11,55,57
